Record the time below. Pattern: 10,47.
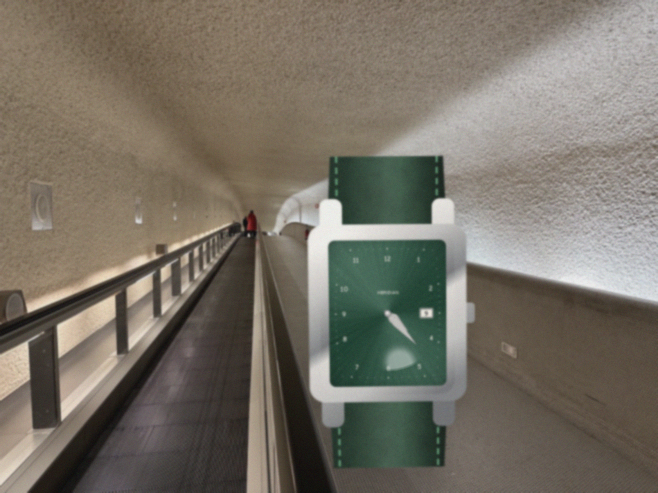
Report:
4,23
